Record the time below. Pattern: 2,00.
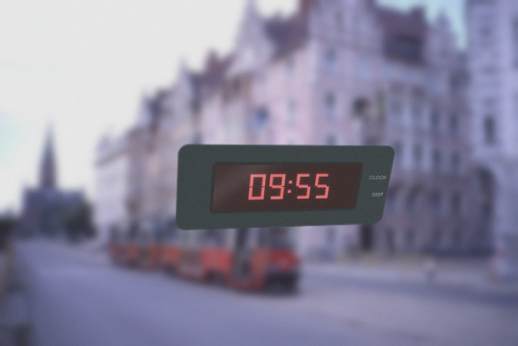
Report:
9,55
